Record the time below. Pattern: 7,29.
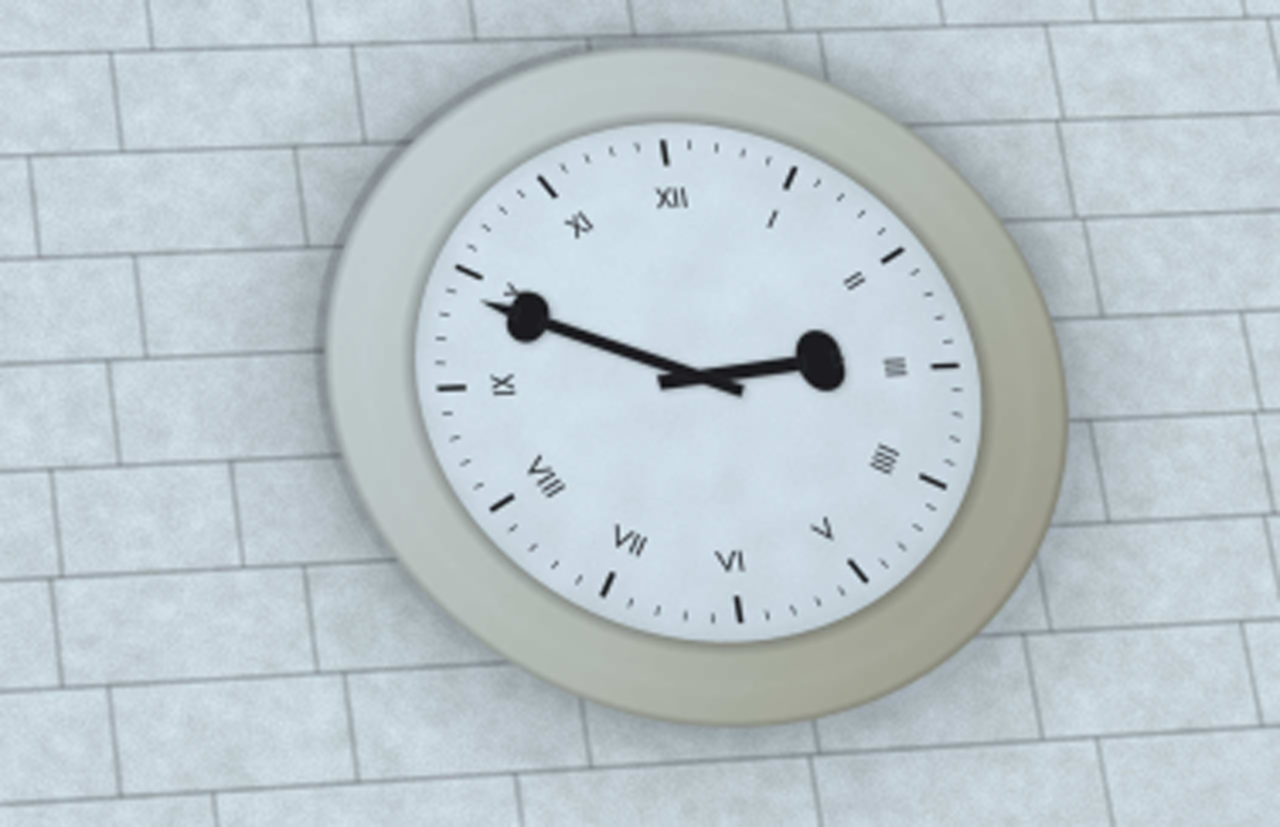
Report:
2,49
